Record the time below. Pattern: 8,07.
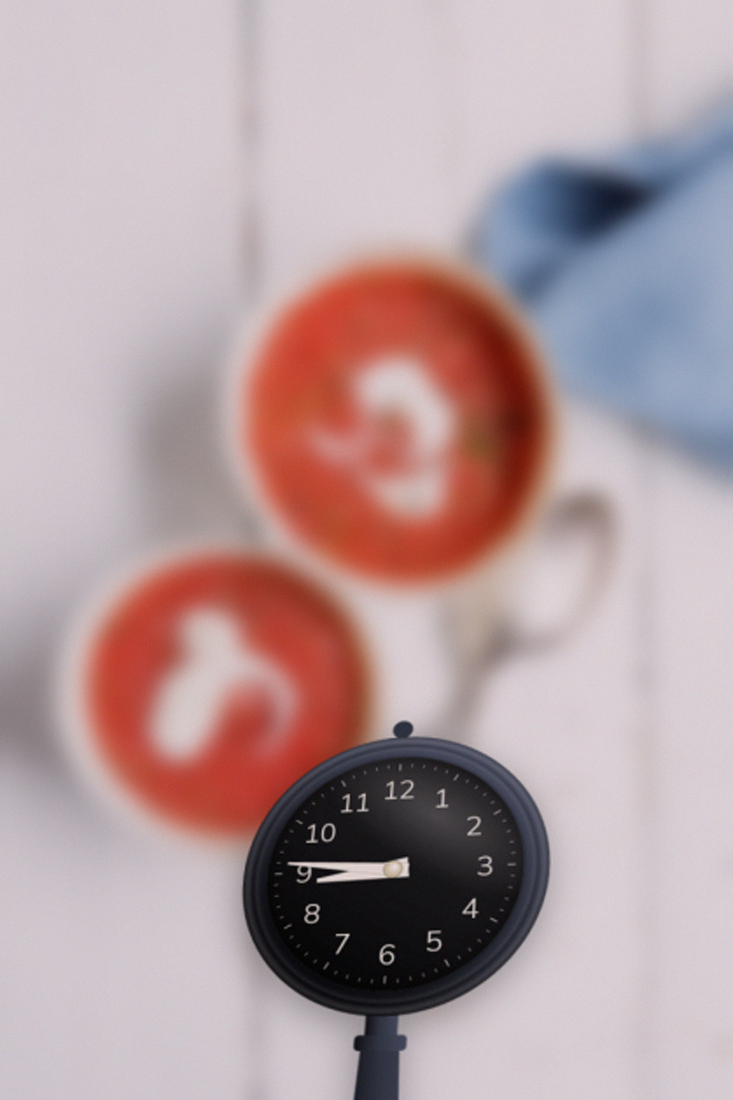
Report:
8,46
